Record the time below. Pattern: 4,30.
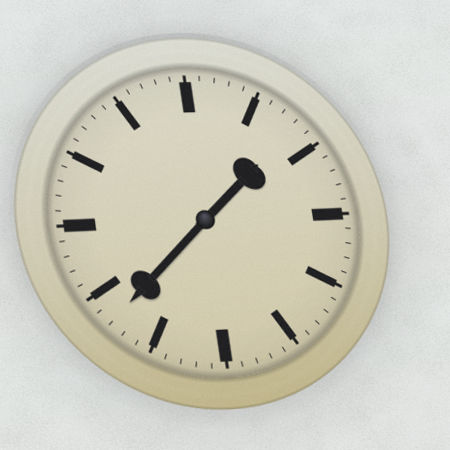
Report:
1,38
